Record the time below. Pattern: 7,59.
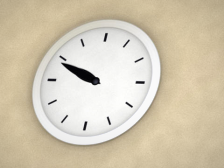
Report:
9,49
